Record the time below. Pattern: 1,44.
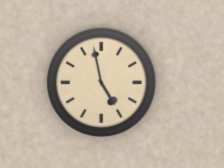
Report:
4,58
